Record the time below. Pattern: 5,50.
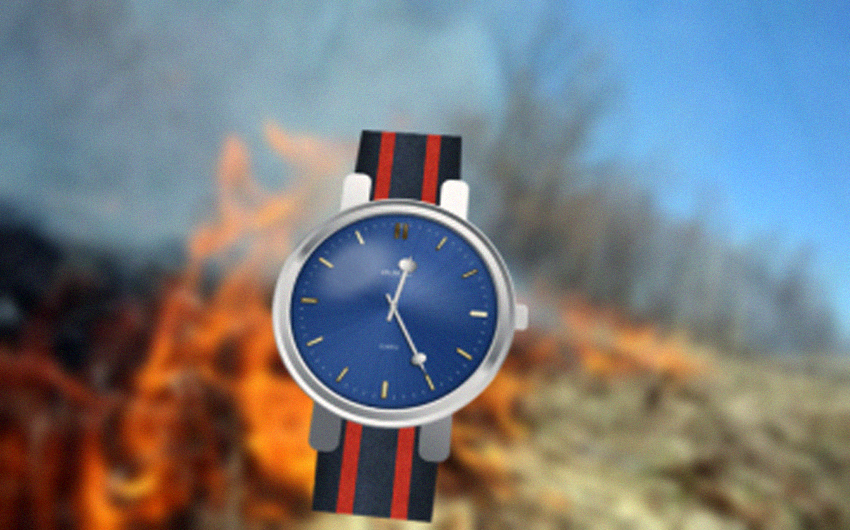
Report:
12,25
